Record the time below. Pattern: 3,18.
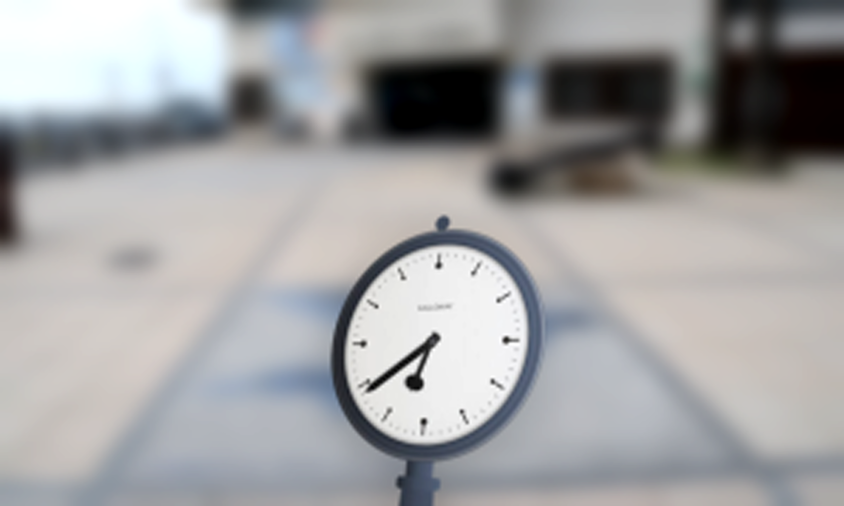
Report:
6,39
